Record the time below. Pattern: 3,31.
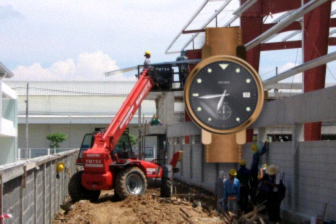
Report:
6,44
